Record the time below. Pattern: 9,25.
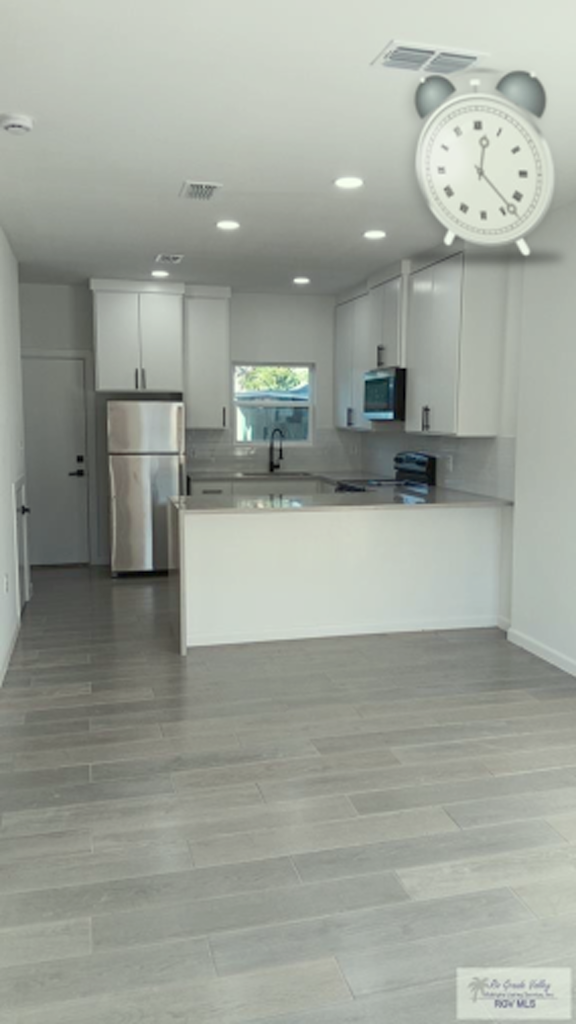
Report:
12,23
